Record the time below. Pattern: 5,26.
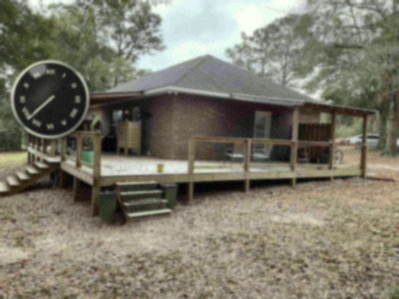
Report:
7,38
